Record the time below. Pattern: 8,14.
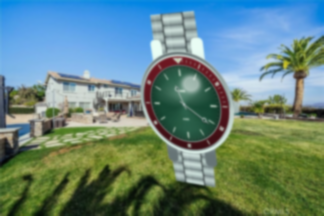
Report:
11,21
